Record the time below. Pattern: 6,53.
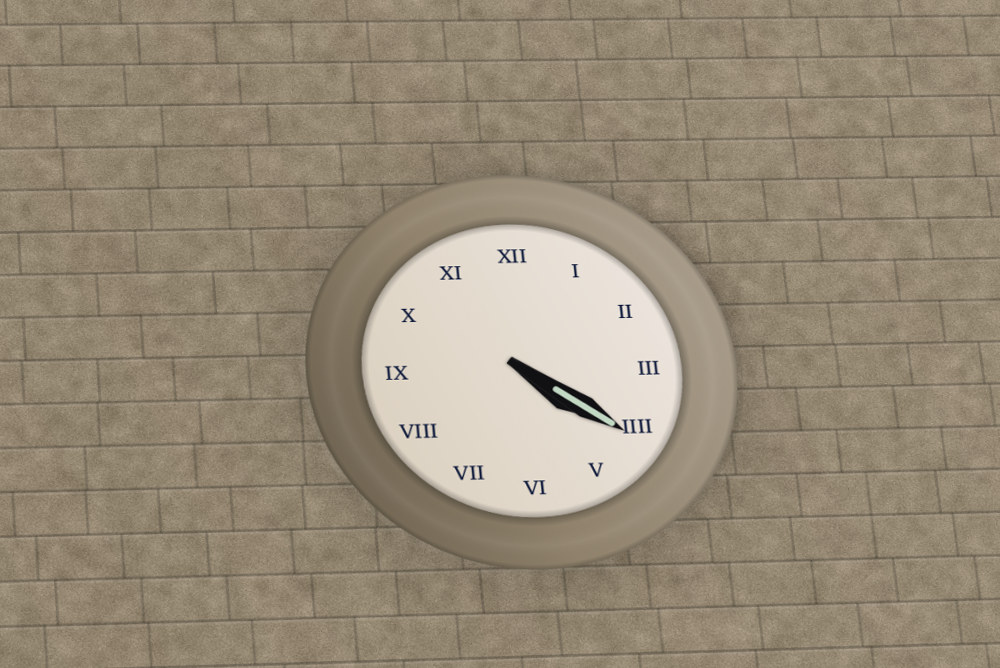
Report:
4,21
